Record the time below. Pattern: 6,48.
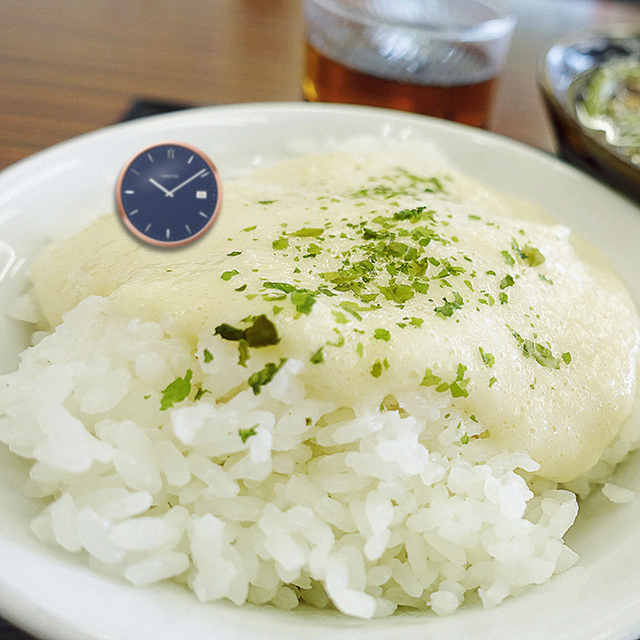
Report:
10,09
